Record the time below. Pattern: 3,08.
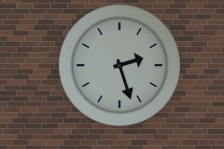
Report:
2,27
